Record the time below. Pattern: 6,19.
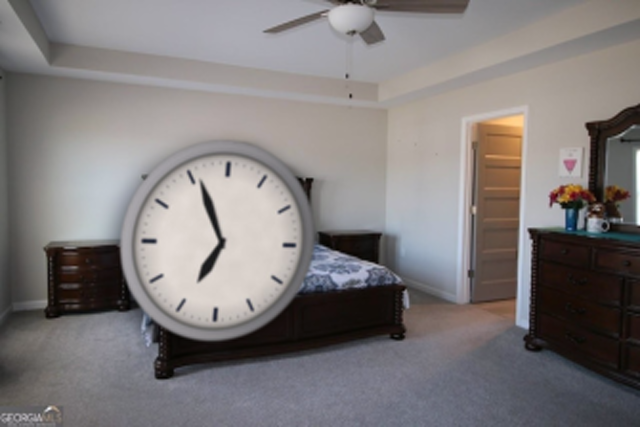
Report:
6,56
